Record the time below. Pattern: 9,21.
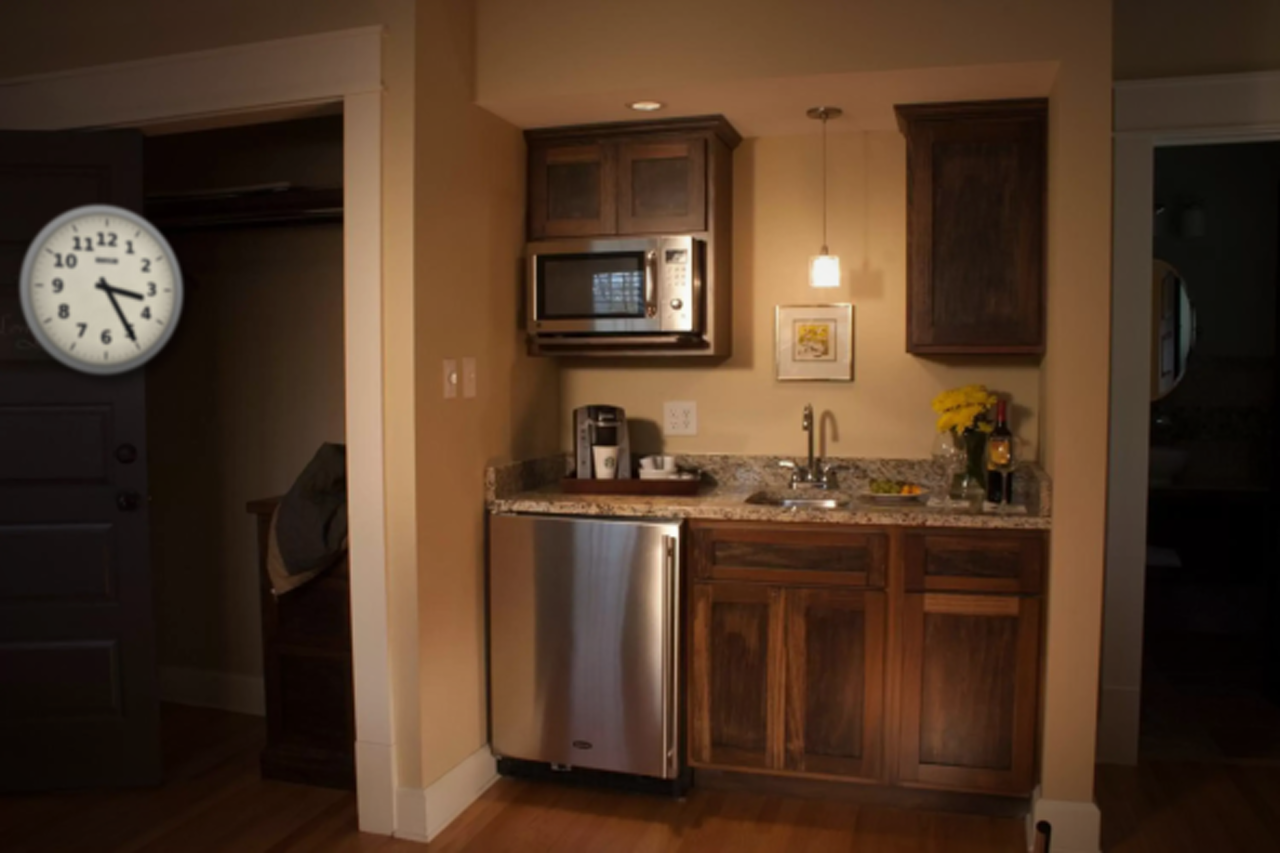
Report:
3,25
